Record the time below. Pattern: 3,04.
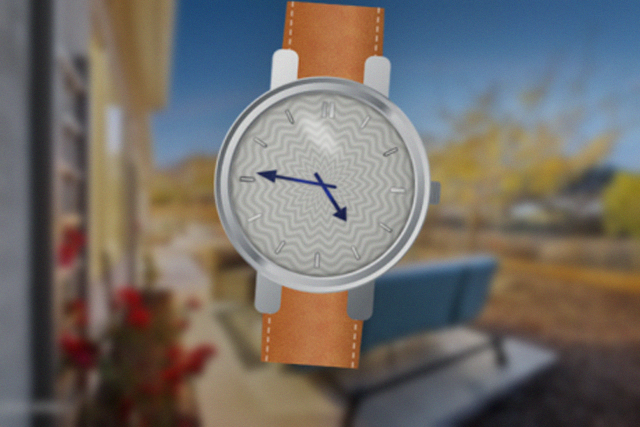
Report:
4,46
